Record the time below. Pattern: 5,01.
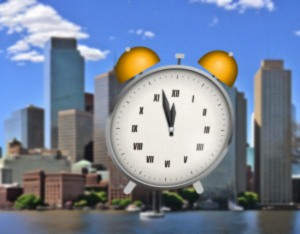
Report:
11,57
